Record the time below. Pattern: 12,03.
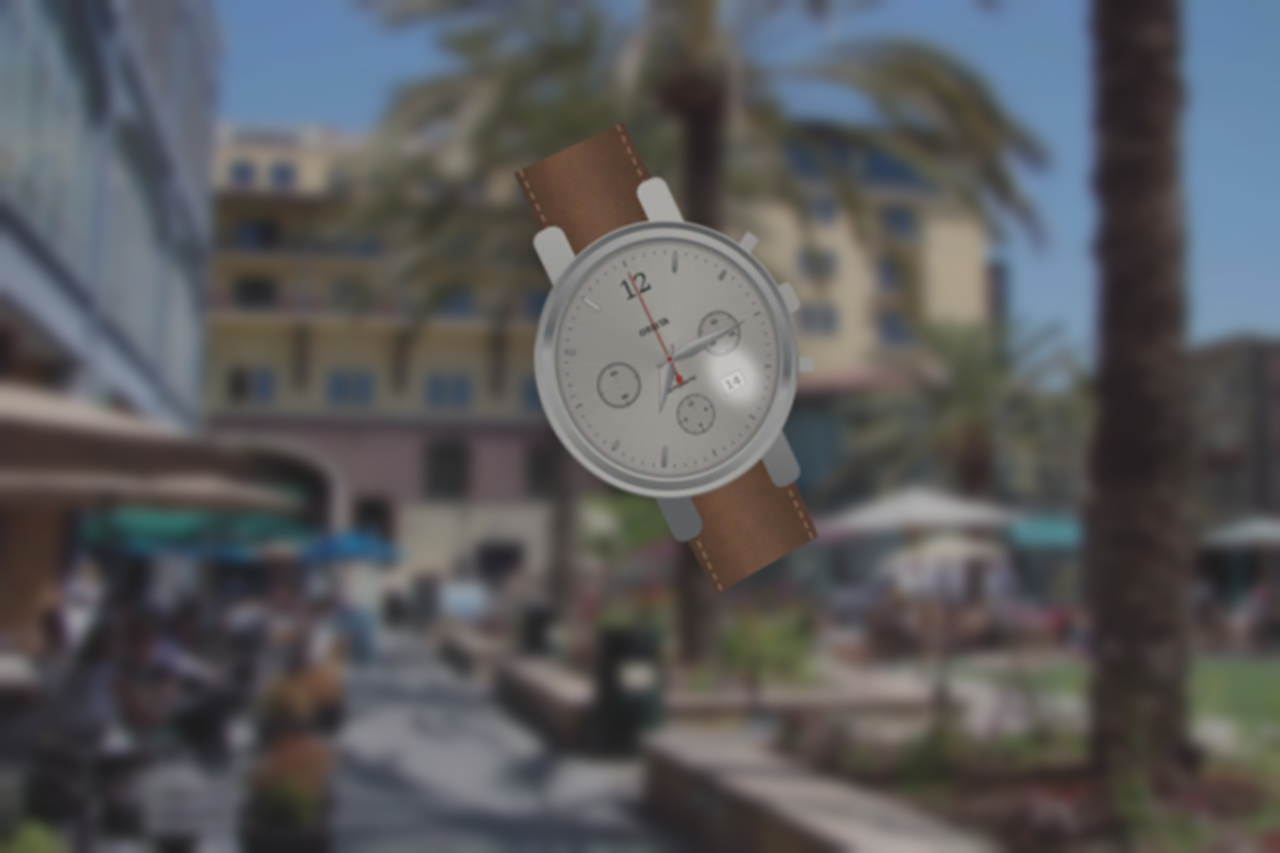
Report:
7,15
